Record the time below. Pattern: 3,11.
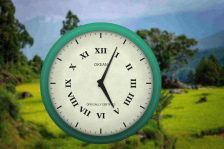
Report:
5,04
